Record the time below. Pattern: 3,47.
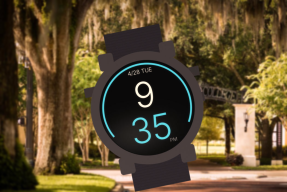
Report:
9,35
